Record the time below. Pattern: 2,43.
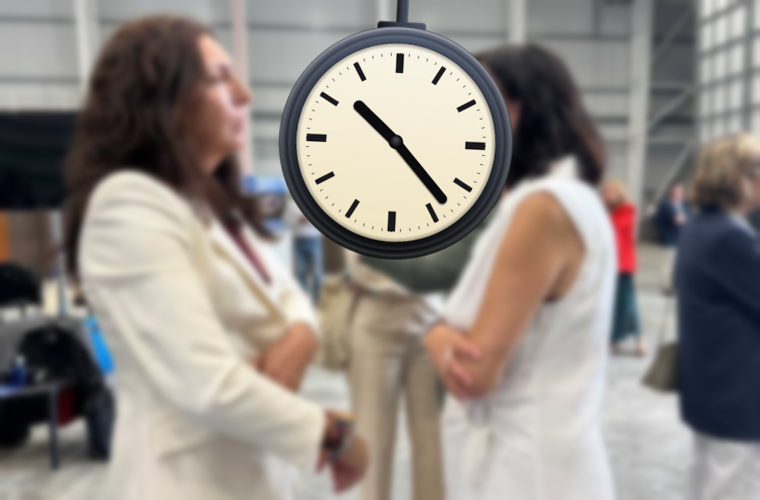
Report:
10,23
